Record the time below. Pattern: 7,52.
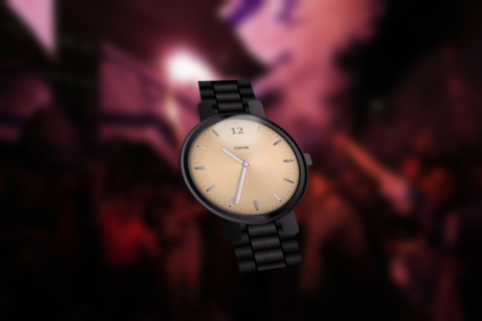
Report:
10,34
